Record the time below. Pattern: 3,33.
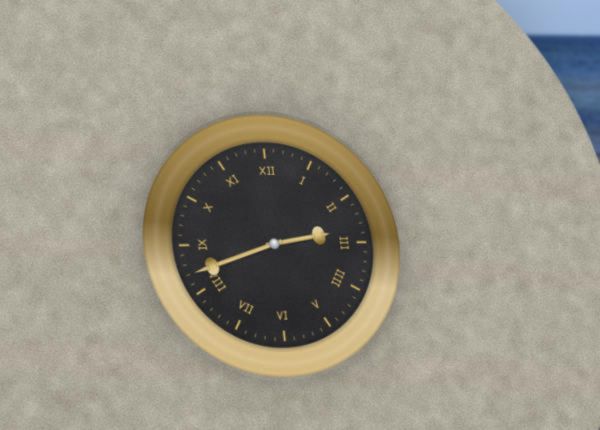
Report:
2,42
